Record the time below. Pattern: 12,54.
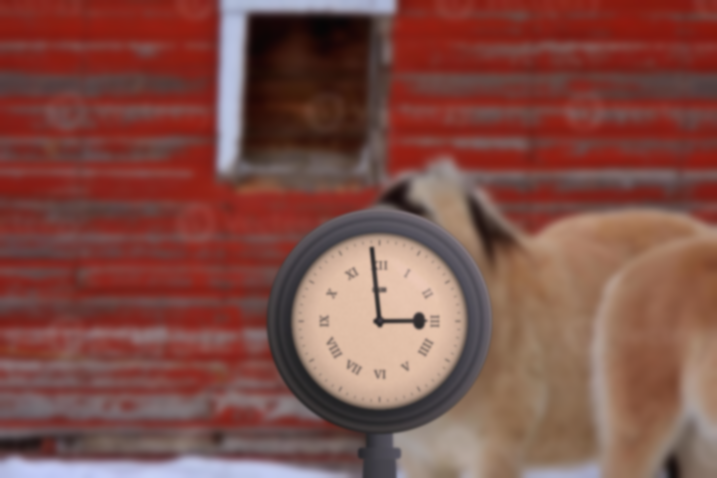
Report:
2,59
